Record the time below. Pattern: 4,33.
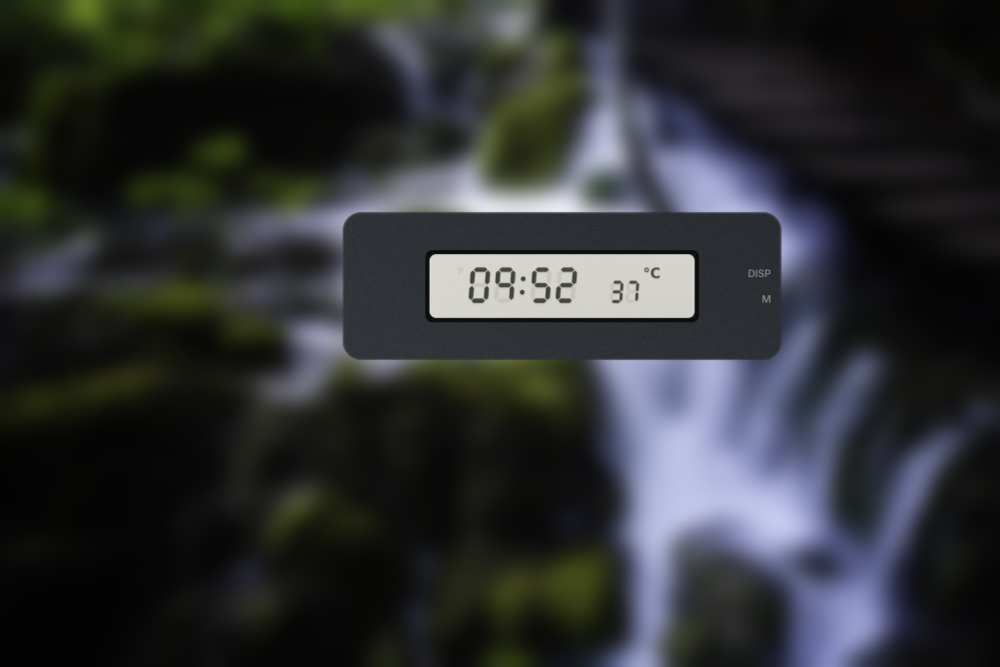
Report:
9,52
